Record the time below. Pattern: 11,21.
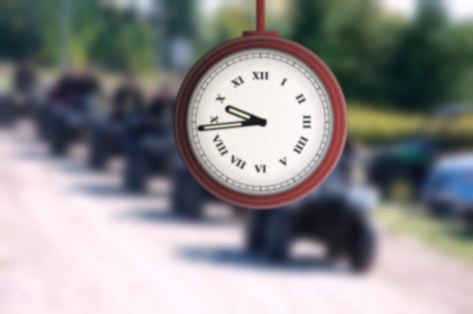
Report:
9,44
